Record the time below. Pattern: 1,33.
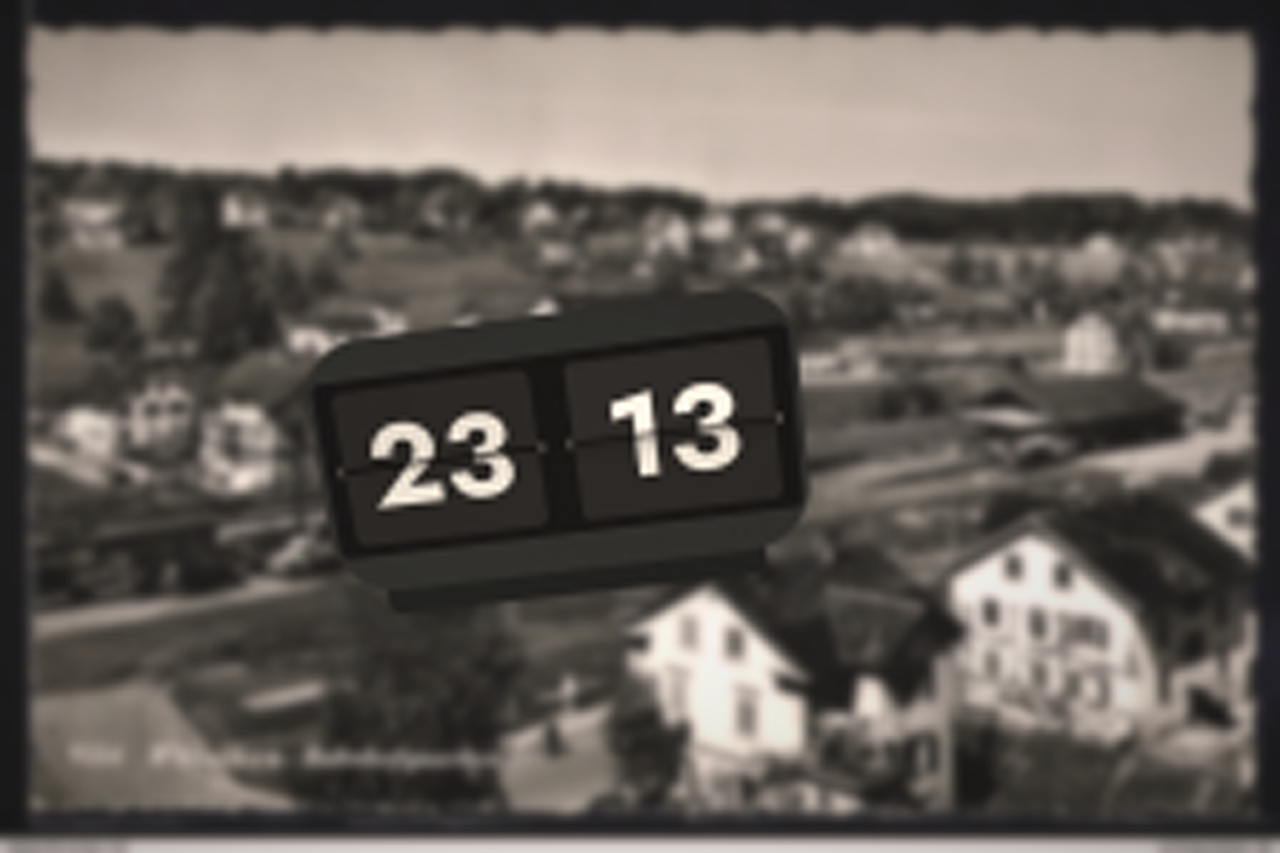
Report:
23,13
